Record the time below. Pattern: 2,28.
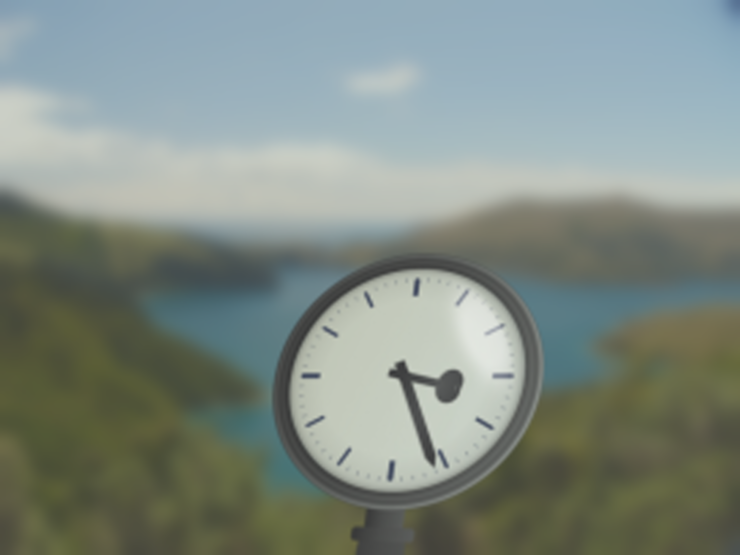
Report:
3,26
